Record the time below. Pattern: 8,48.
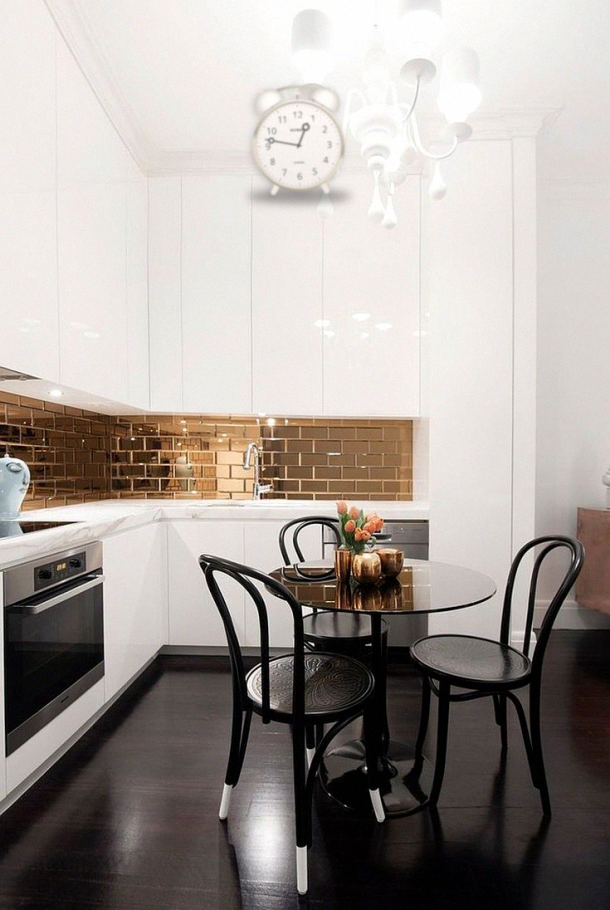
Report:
12,47
